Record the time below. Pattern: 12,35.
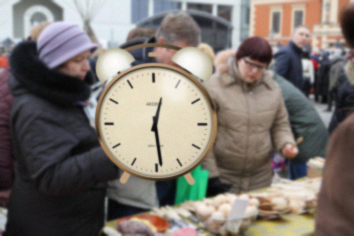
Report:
12,29
